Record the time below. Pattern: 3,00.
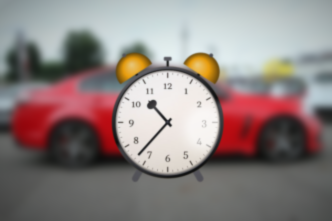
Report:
10,37
